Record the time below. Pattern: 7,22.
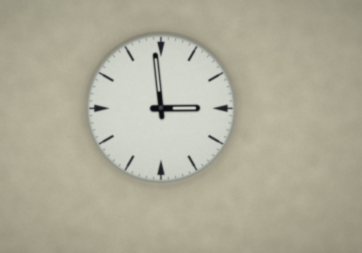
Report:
2,59
